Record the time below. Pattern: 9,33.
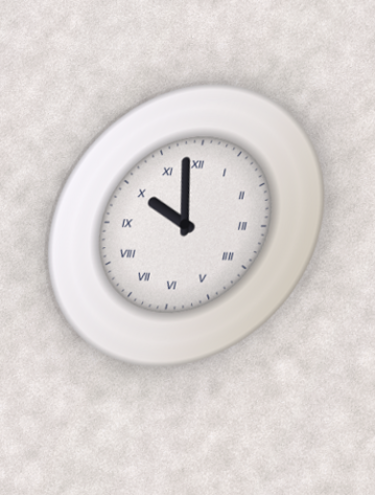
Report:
9,58
